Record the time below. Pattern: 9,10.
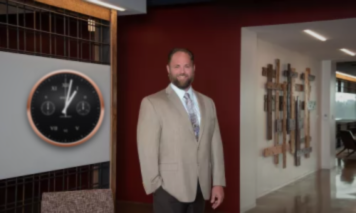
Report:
1,02
